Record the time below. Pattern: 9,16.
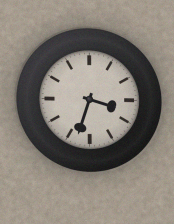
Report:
3,33
